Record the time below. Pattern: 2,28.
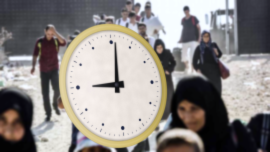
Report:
9,01
